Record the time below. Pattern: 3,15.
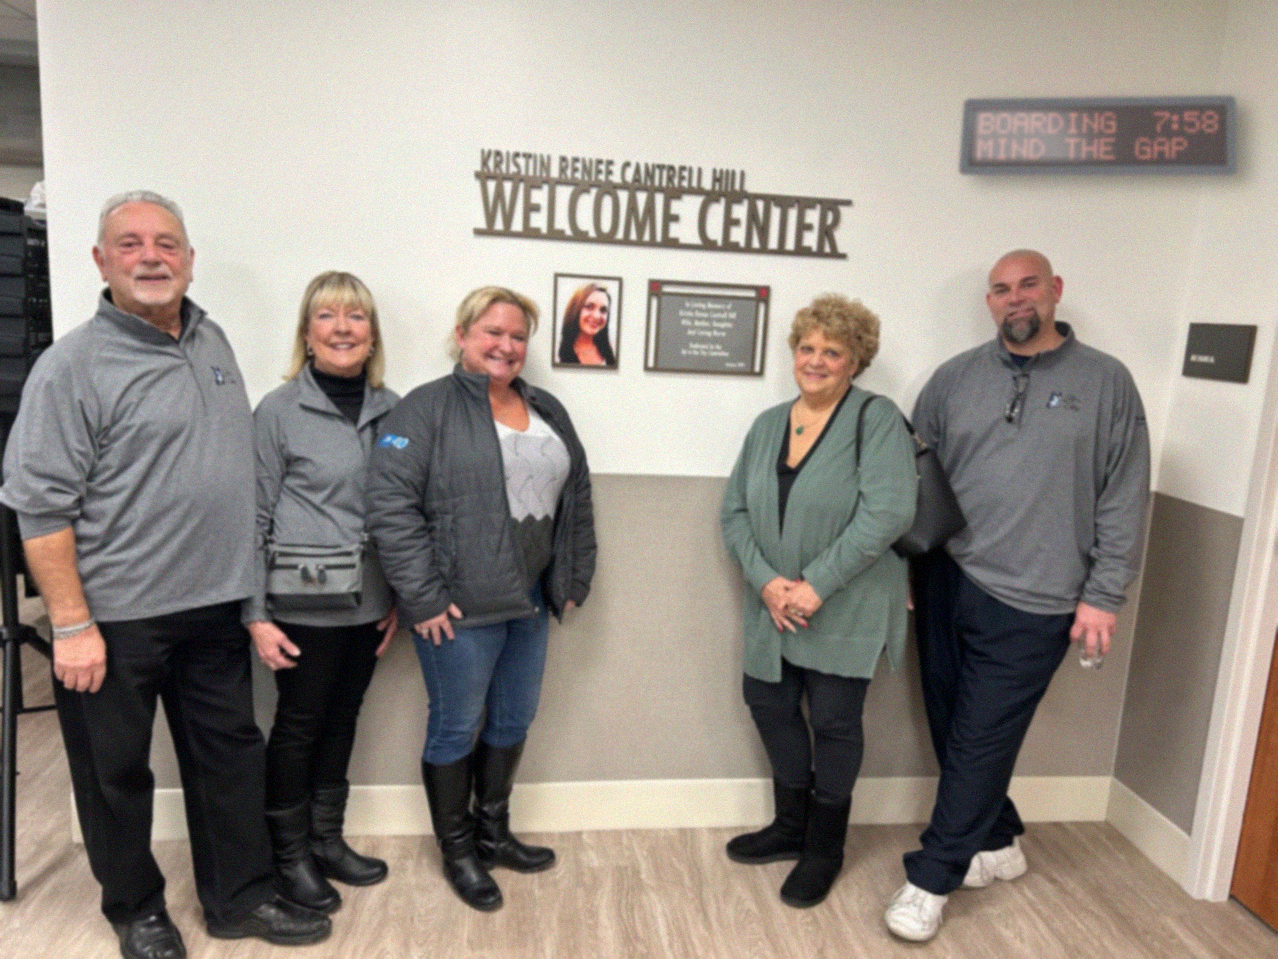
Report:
7,58
